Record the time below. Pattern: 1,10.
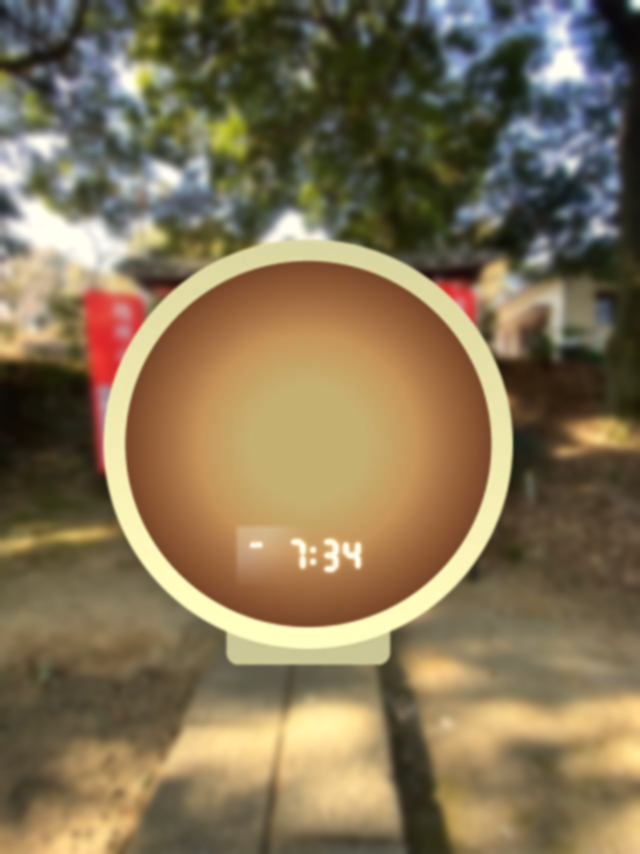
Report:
7,34
